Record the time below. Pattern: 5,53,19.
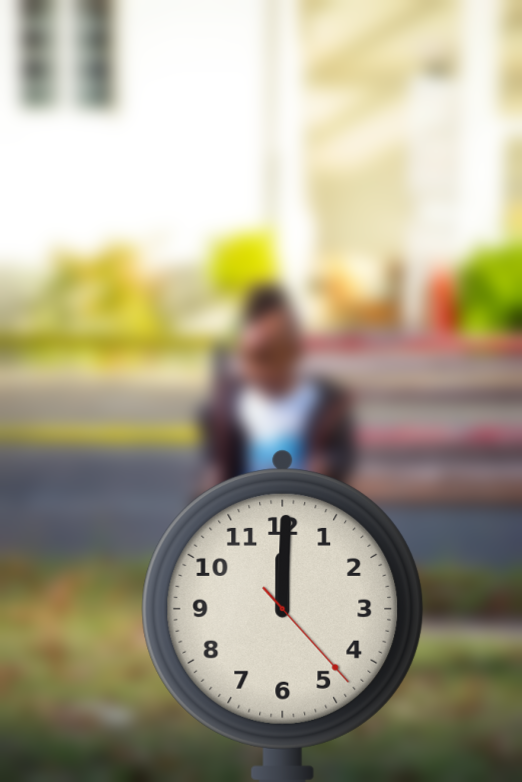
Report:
12,00,23
